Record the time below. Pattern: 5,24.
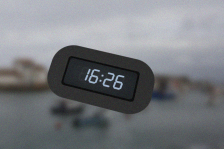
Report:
16,26
